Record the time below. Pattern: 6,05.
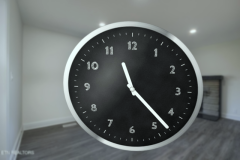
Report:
11,23
